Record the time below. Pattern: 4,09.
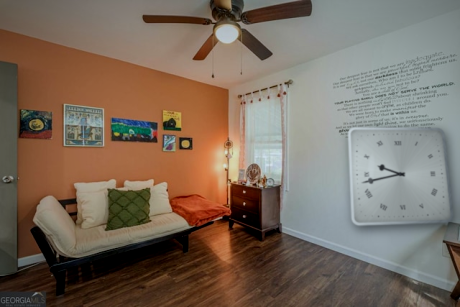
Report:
9,43
